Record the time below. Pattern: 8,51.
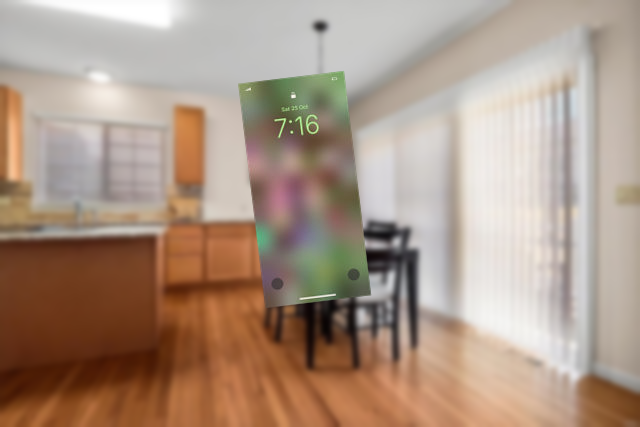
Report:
7,16
